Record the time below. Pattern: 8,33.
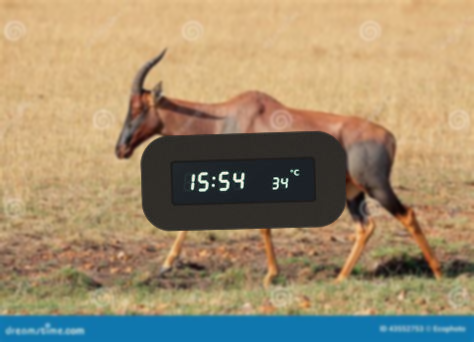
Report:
15,54
